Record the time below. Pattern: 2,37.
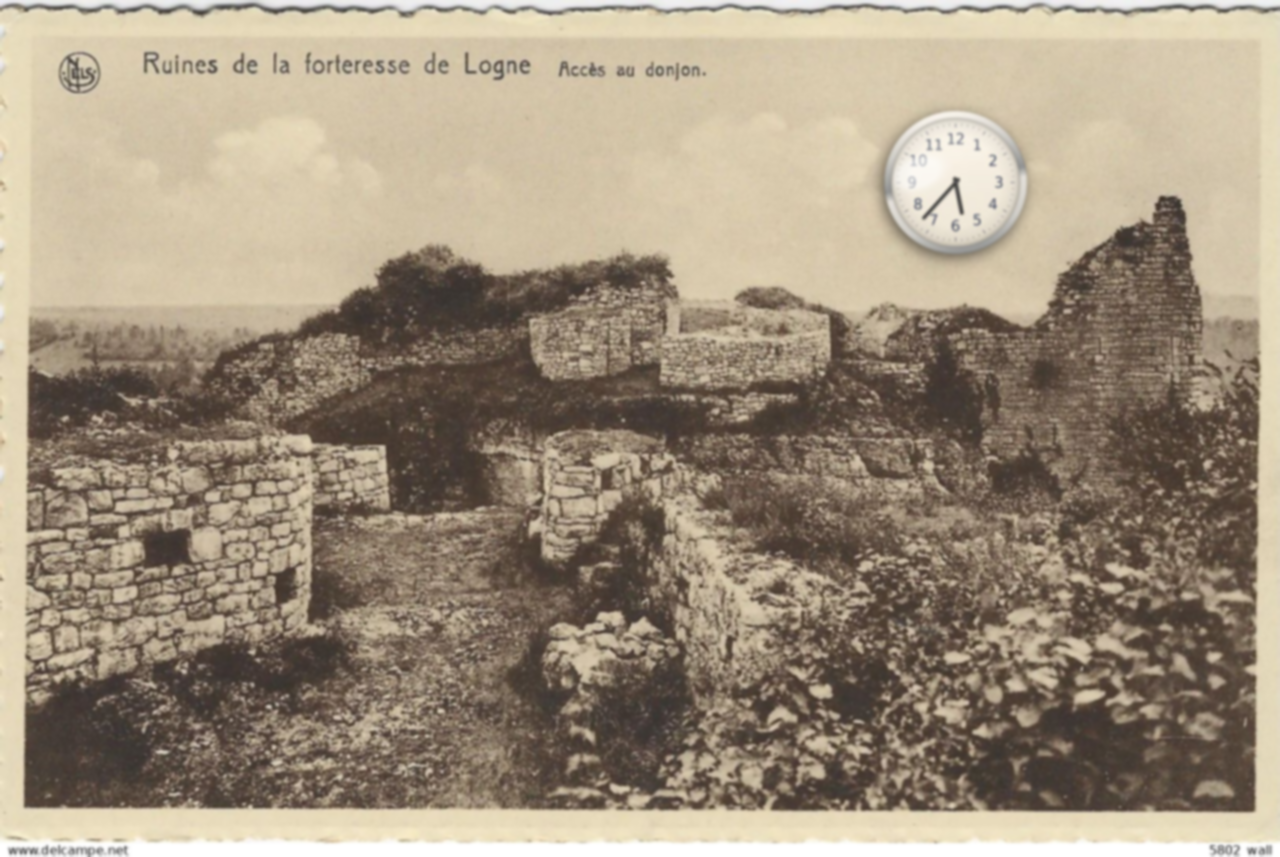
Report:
5,37
